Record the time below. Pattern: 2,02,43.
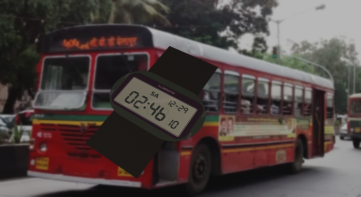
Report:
2,46,10
